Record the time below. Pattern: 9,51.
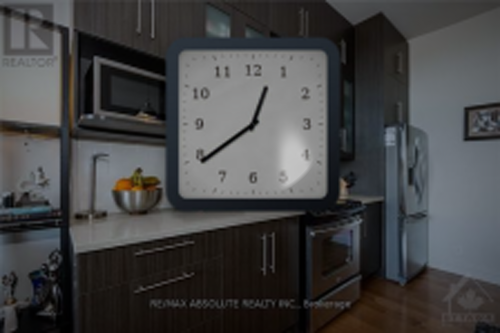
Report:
12,39
